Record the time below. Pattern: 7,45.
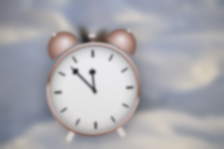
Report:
11,53
